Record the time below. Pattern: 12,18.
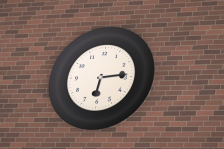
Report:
6,14
